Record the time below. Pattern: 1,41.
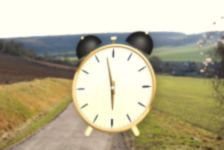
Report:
5,58
